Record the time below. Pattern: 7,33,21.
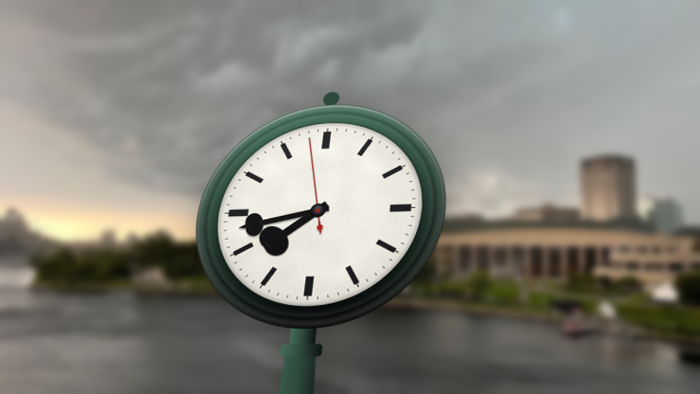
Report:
7,42,58
